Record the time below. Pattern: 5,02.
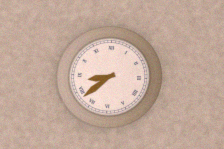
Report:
8,38
